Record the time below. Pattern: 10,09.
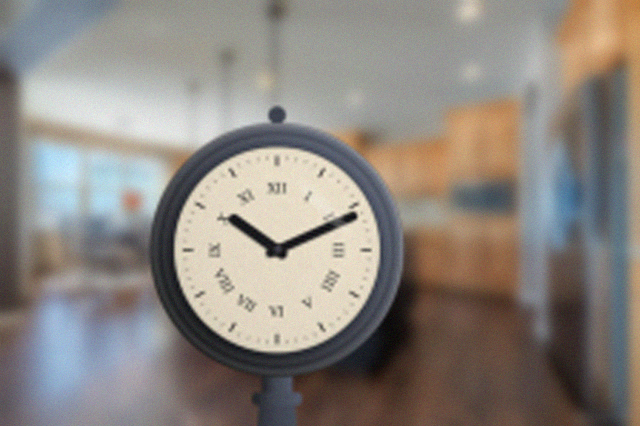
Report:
10,11
